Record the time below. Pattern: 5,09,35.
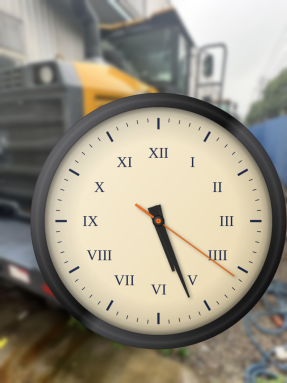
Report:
5,26,21
